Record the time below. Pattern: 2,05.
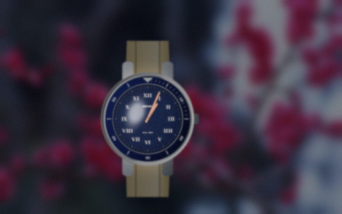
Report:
1,04
